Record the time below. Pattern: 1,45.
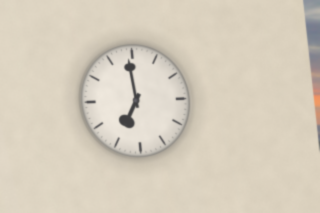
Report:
6,59
